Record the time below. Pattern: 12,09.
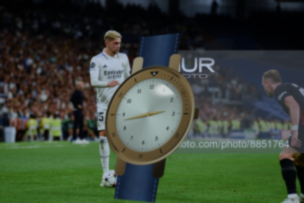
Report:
2,43
